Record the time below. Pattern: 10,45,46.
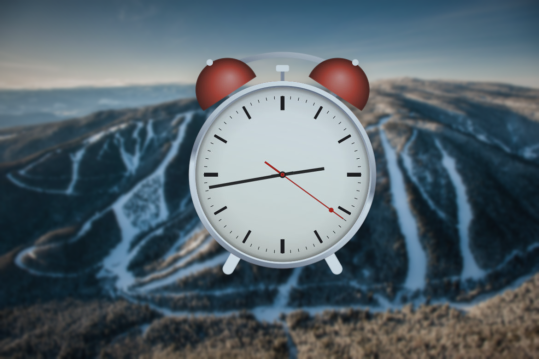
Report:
2,43,21
